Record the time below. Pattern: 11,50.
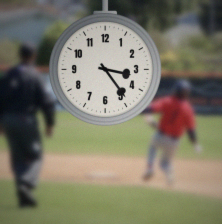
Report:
3,24
